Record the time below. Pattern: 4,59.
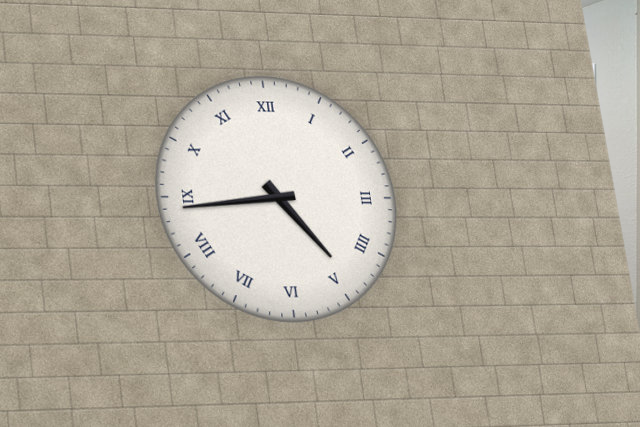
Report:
4,44
